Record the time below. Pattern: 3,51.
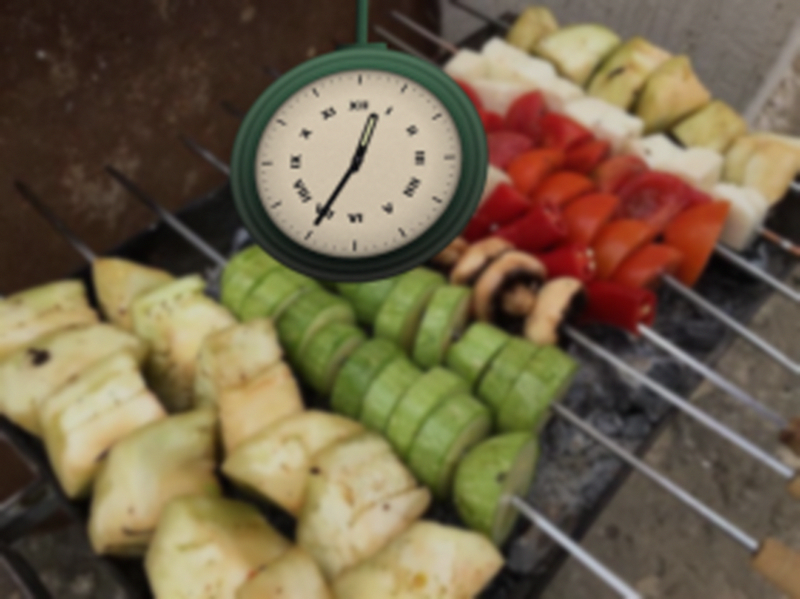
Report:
12,35
